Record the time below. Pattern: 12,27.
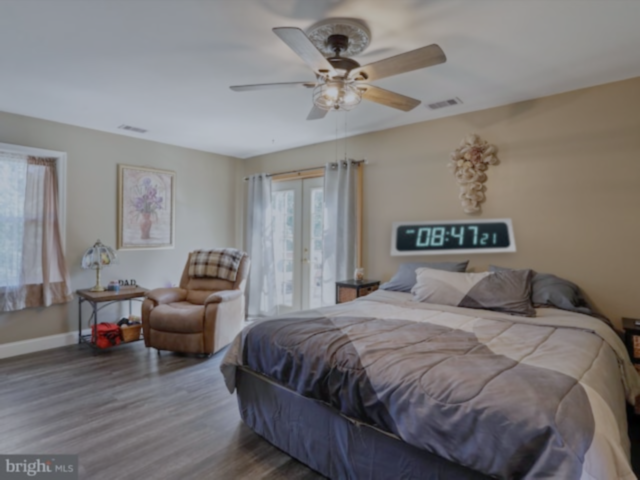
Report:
8,47
